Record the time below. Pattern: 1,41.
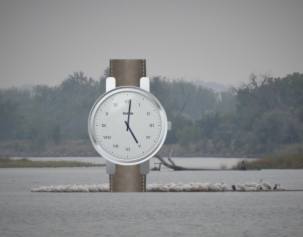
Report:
5,01
